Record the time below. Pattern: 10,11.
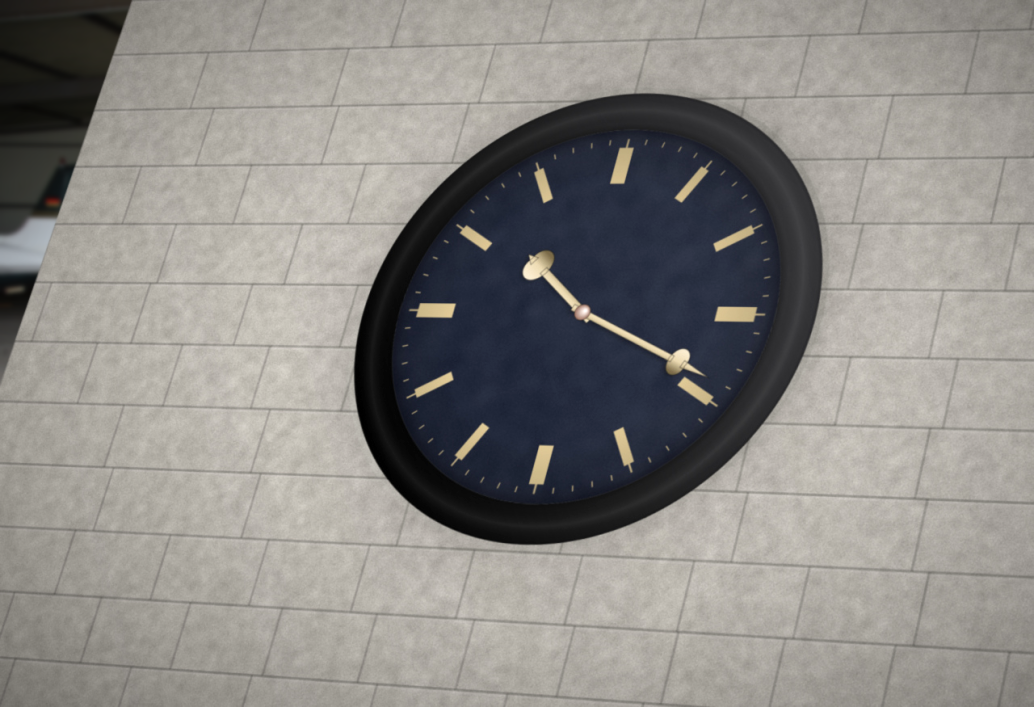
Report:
10,19
